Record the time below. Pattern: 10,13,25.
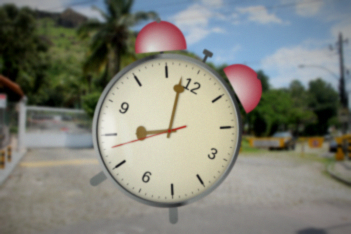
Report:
7,57,38
